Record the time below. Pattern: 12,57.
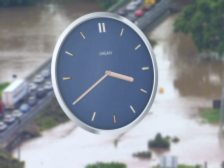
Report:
3,40
